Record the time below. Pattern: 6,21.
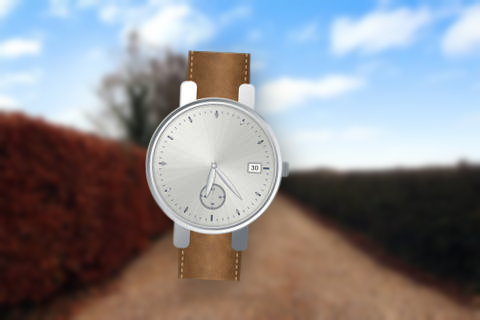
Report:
6,23
